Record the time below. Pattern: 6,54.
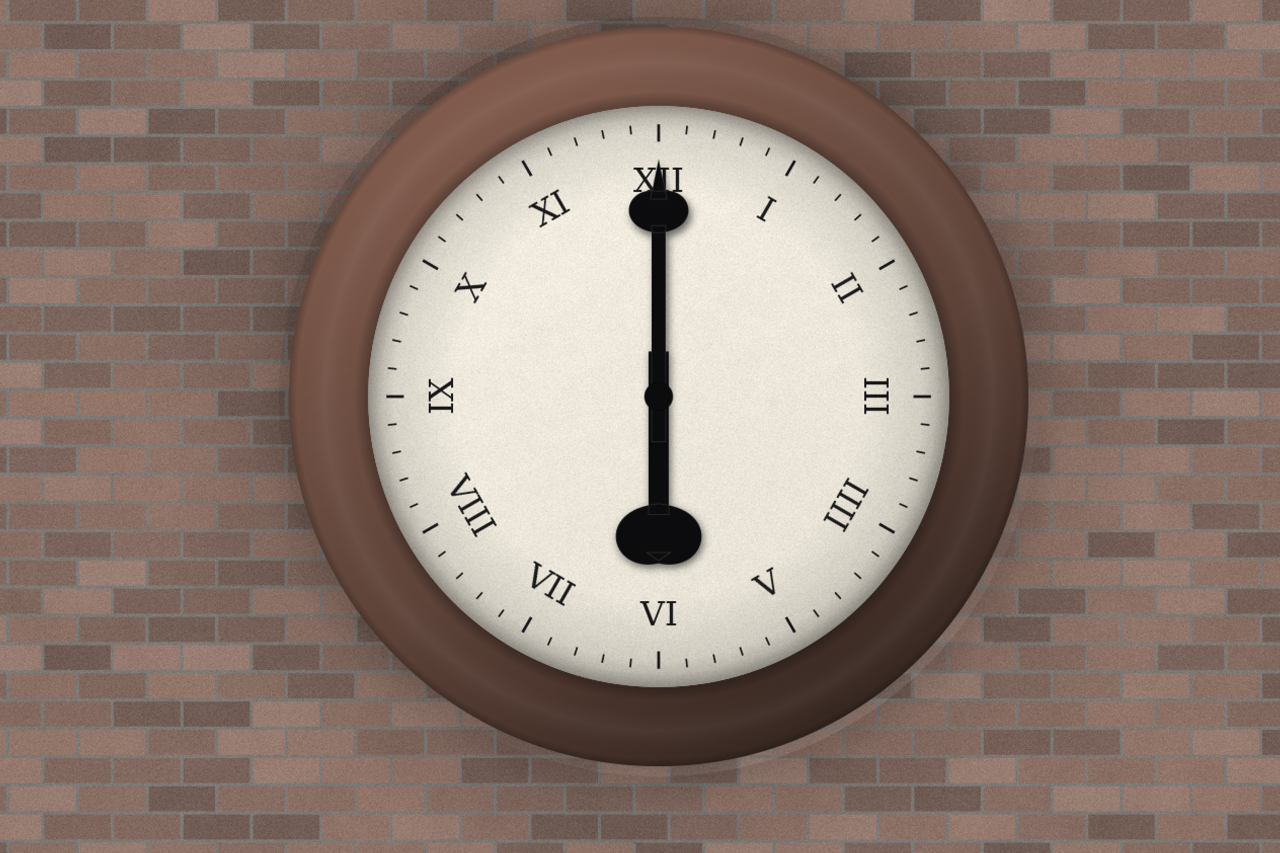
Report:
6,00
